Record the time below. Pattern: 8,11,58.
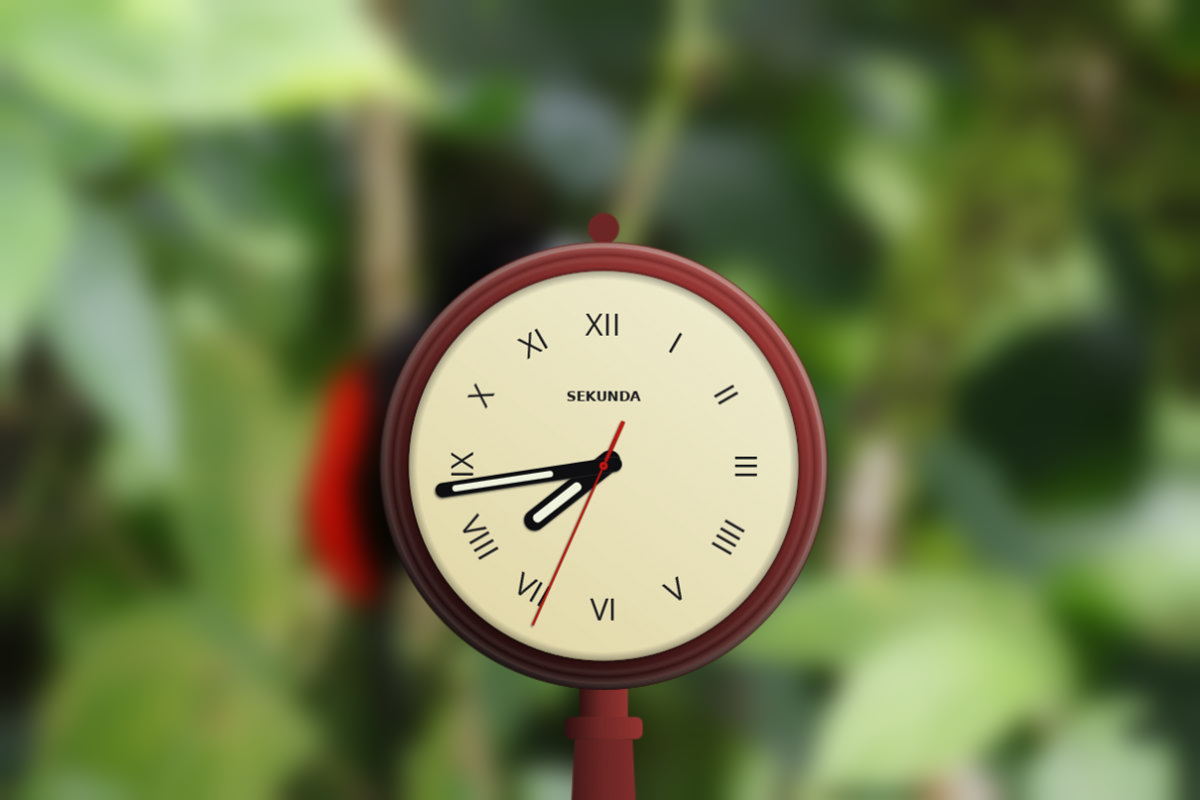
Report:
7,43,34
